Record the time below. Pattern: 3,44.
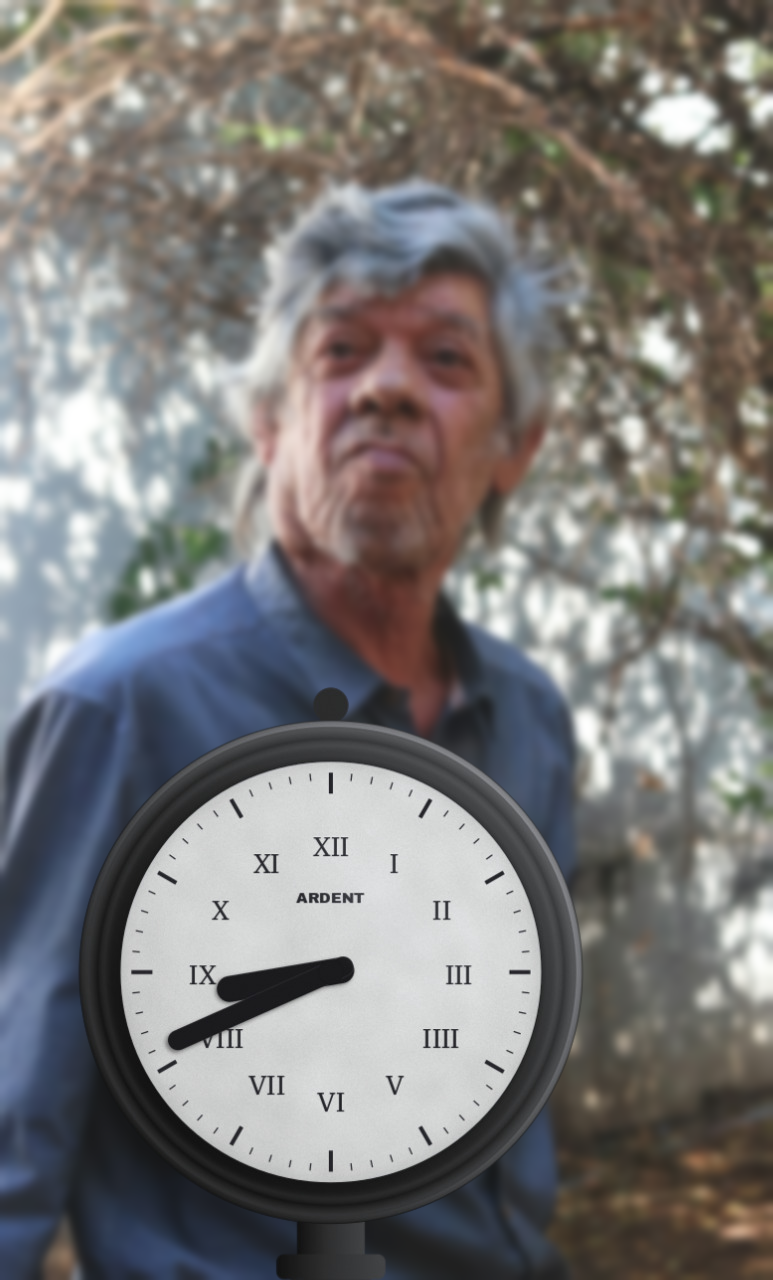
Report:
8,41
